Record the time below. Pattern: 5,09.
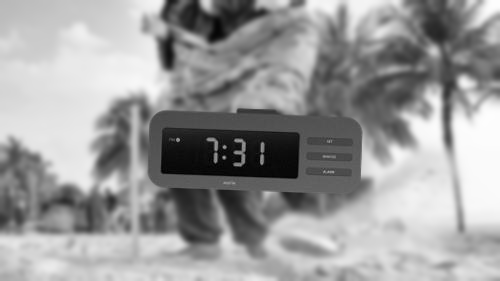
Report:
7,31
